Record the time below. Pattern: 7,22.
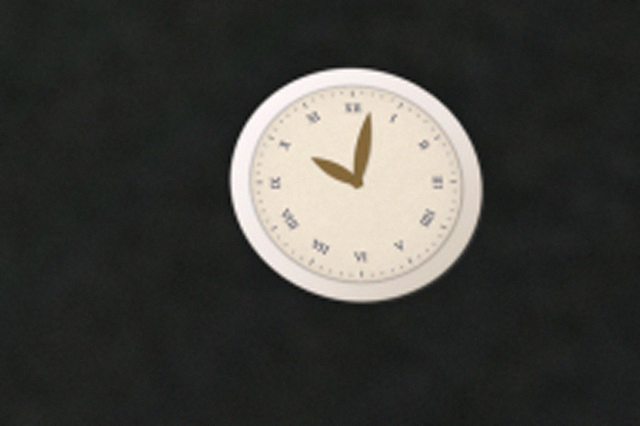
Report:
10,02
